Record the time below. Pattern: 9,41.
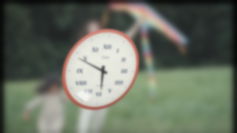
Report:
5,49
